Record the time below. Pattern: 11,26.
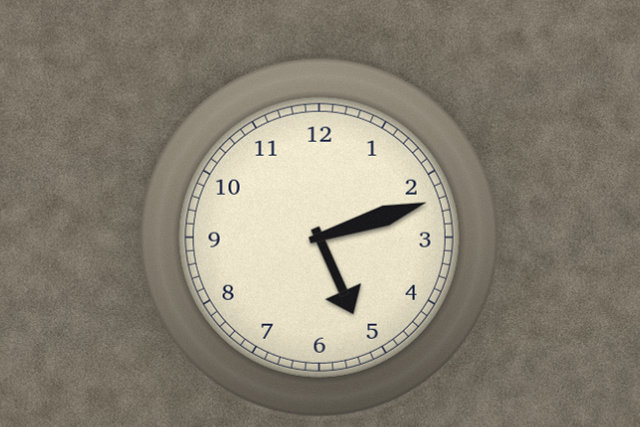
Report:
5,12
